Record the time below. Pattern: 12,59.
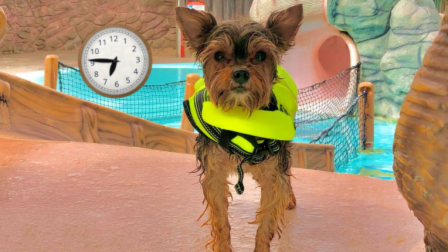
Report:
6,46
